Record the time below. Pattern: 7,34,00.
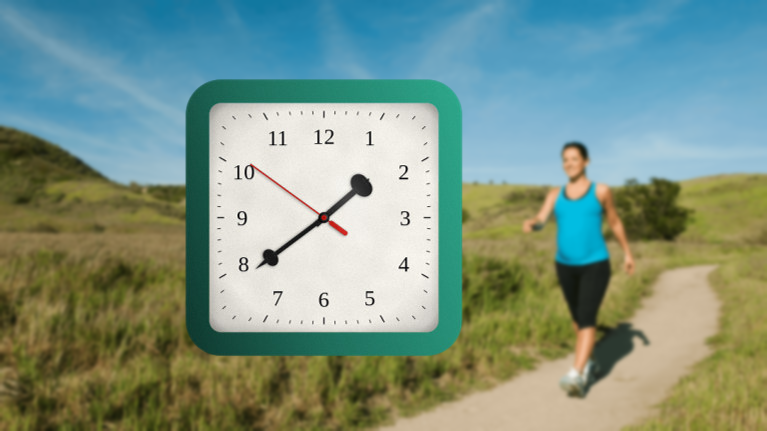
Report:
1,38,51
